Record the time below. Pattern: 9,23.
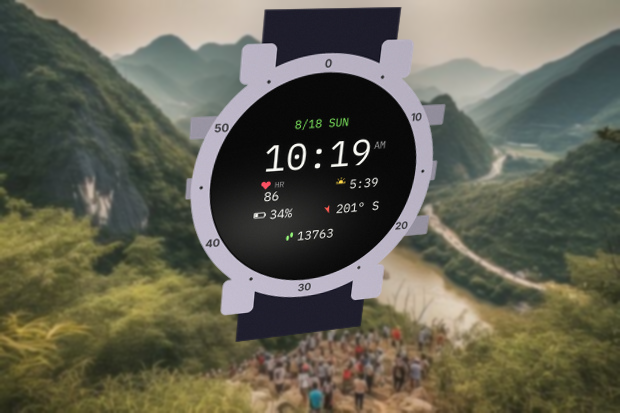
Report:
10,19
